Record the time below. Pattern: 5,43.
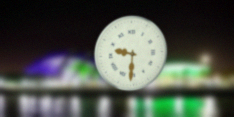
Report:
9,31
